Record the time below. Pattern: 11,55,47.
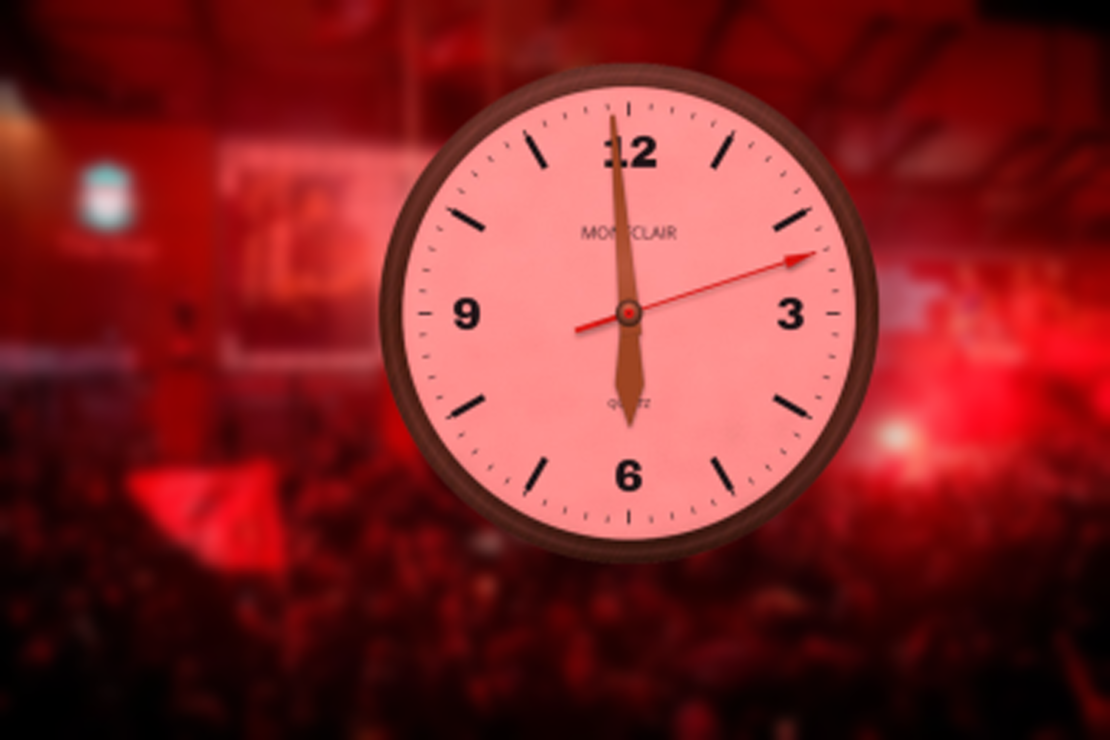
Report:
5,59,12
